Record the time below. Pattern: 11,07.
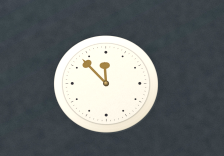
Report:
11,53
